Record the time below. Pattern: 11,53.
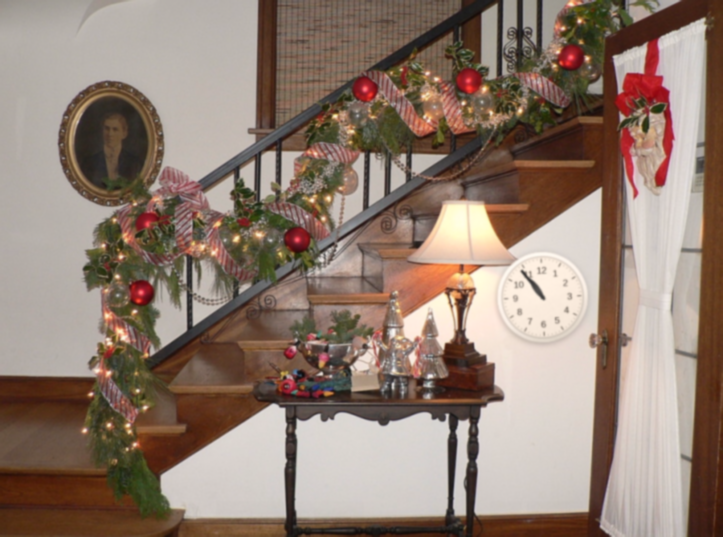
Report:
10,54
